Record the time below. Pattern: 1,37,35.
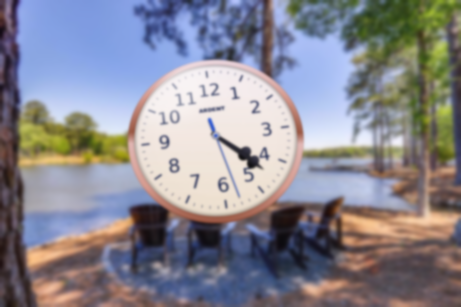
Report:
4,22,28
